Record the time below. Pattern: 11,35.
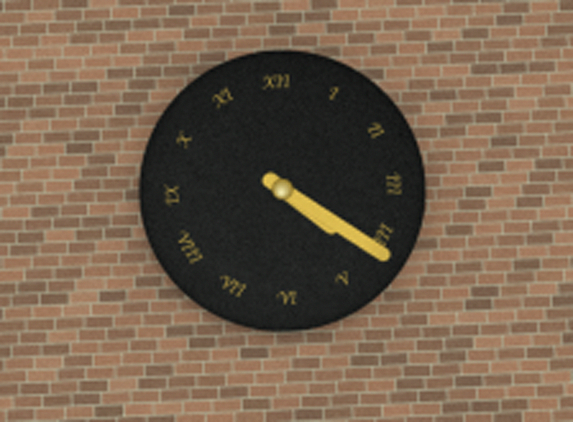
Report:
4,21
